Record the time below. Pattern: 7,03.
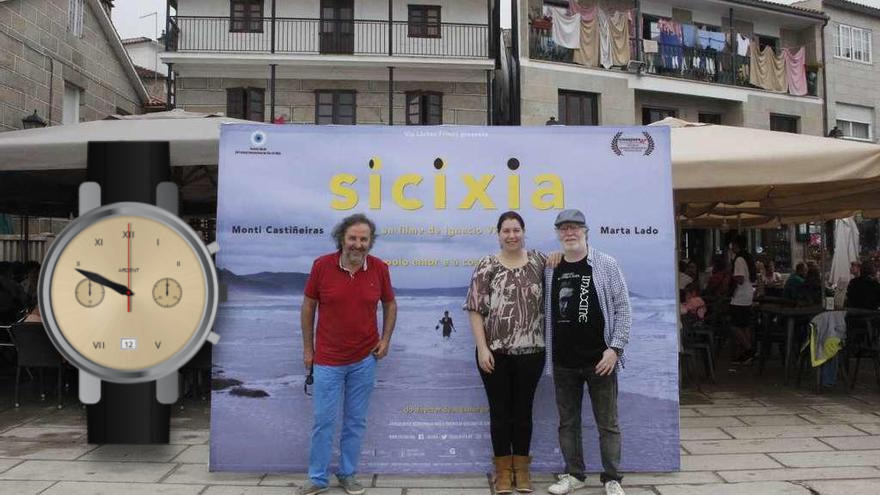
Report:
9,49
